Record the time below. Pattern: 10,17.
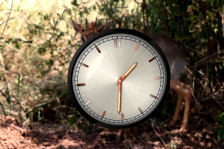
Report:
1,31
